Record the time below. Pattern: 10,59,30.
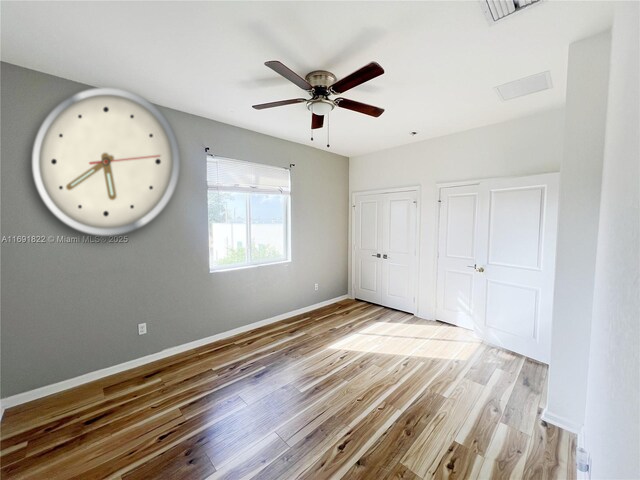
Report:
5,39,14
